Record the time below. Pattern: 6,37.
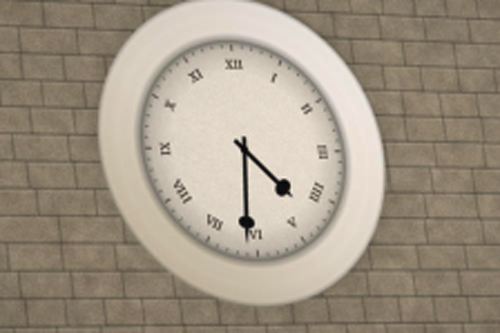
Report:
4,31
